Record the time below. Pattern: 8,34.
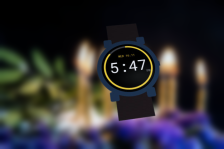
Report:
5,47
